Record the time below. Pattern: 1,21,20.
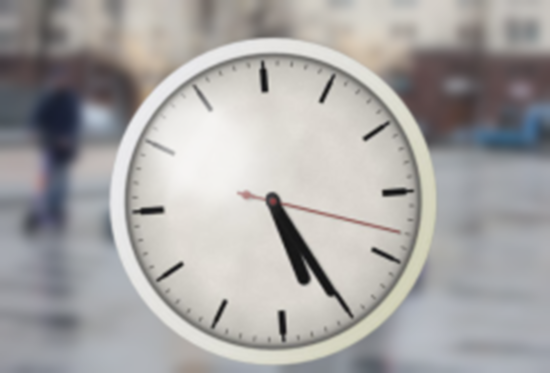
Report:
5,25,18
